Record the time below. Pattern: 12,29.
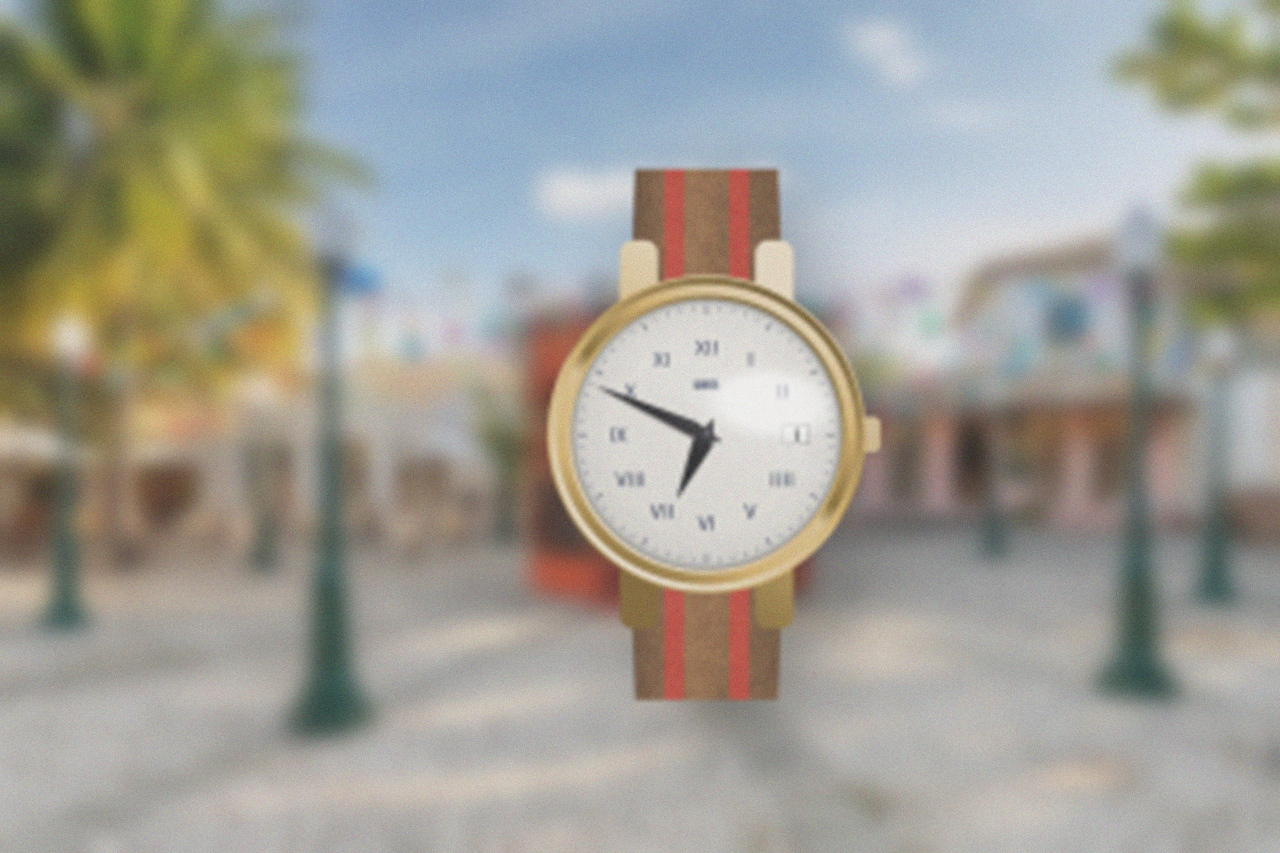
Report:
6,49
